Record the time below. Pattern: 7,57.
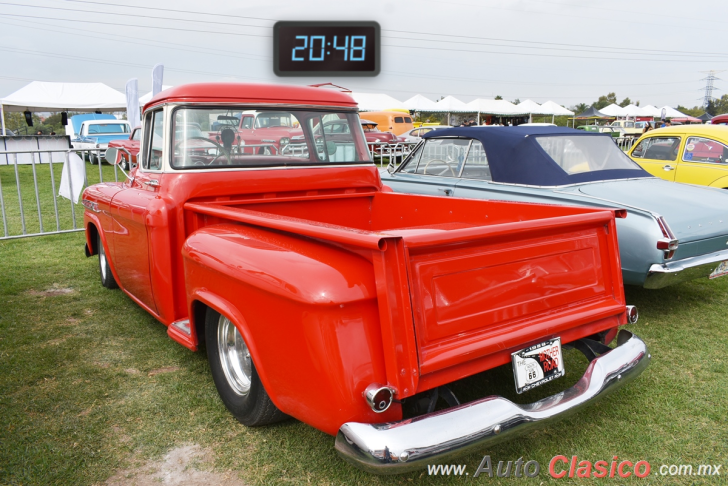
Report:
20,48
